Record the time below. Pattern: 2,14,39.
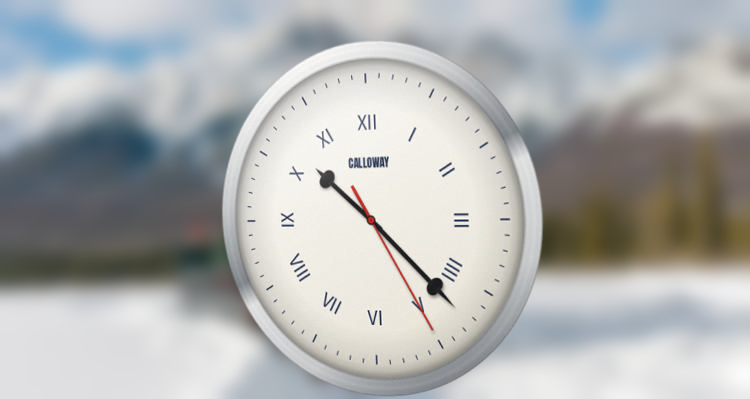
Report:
10,22,25
